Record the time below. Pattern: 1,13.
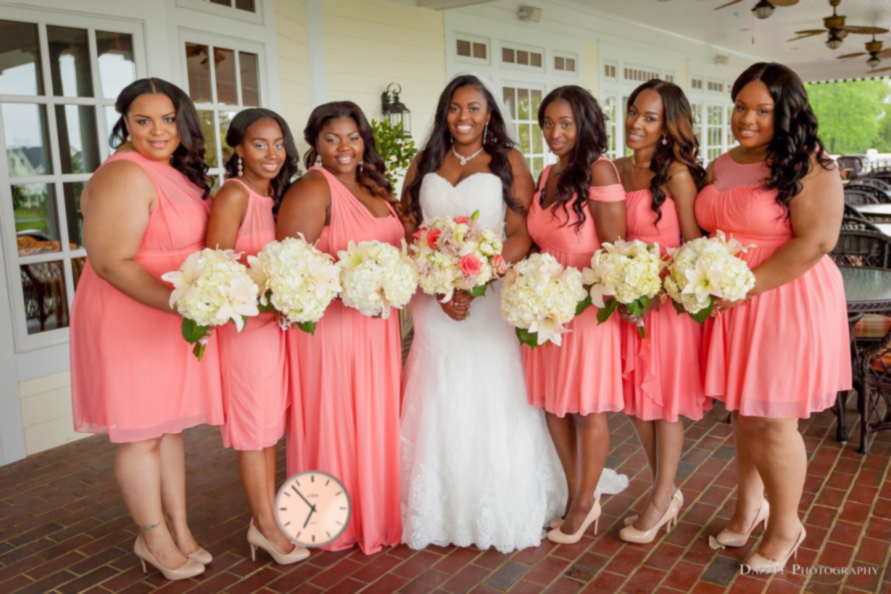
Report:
6,53
